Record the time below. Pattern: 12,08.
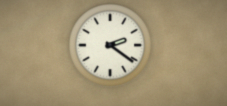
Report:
2,21
